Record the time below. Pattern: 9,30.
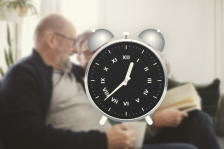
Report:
12,38
